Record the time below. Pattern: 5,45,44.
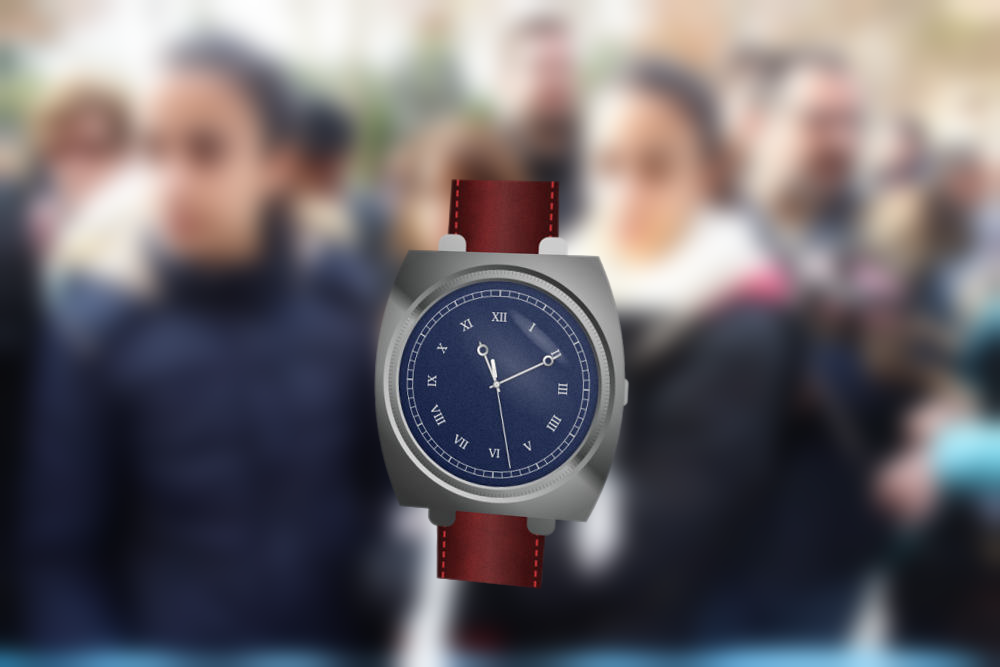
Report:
11,10,28
